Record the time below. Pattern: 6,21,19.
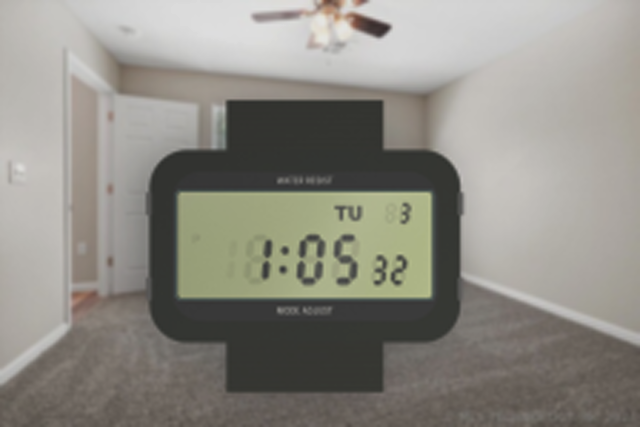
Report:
1,05,32
